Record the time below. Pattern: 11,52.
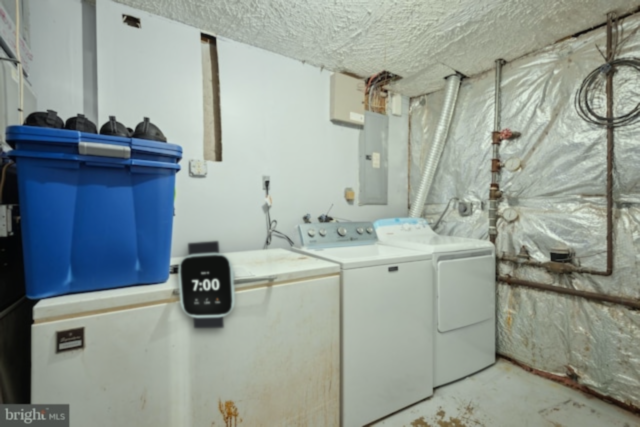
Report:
7,00
